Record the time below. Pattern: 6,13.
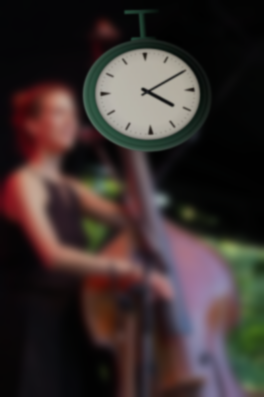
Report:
4,10
